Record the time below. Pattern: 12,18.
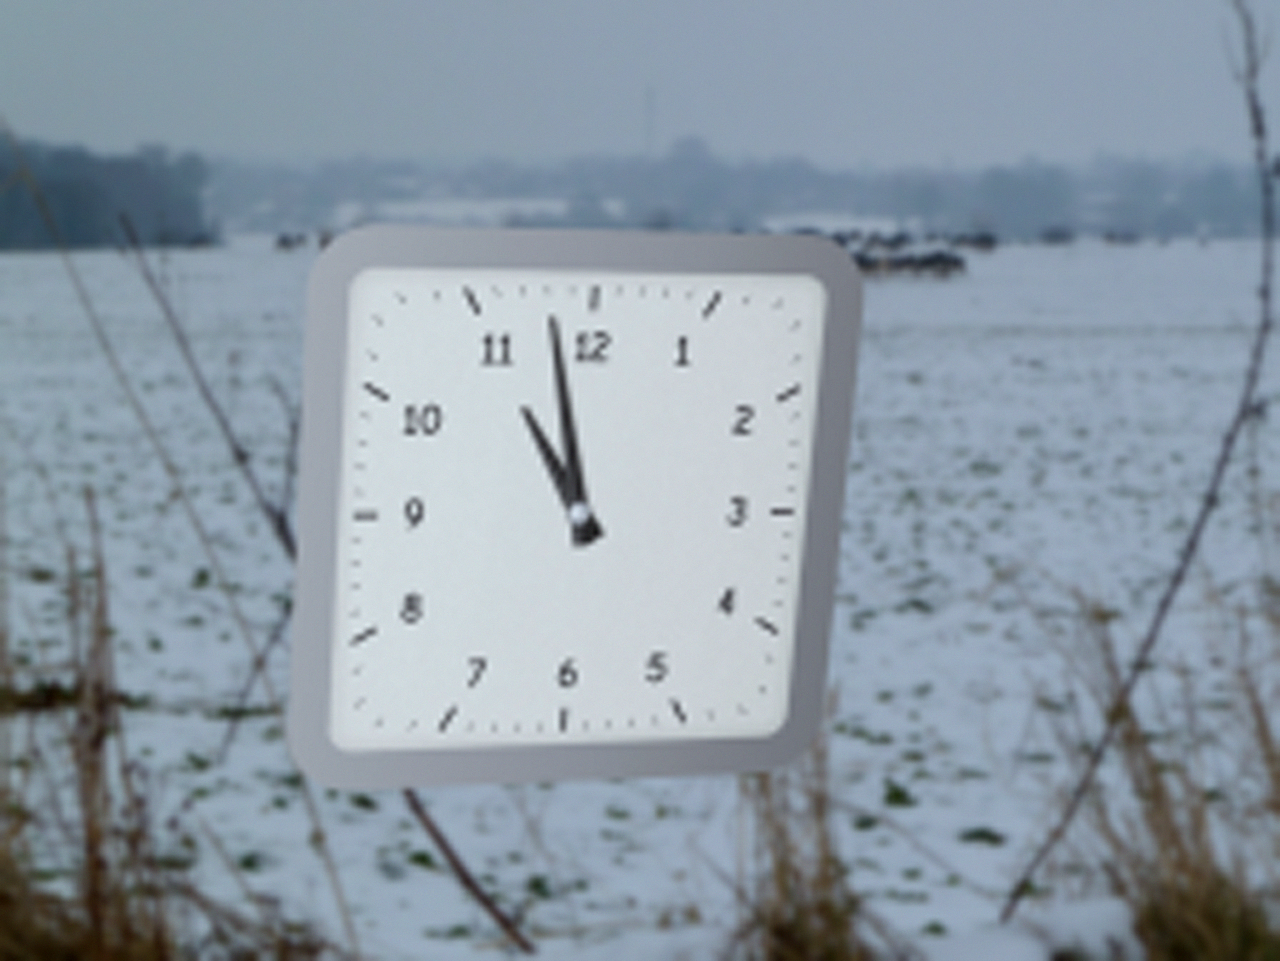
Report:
10,58
